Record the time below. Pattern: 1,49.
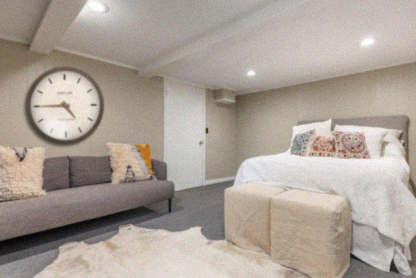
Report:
4,45
